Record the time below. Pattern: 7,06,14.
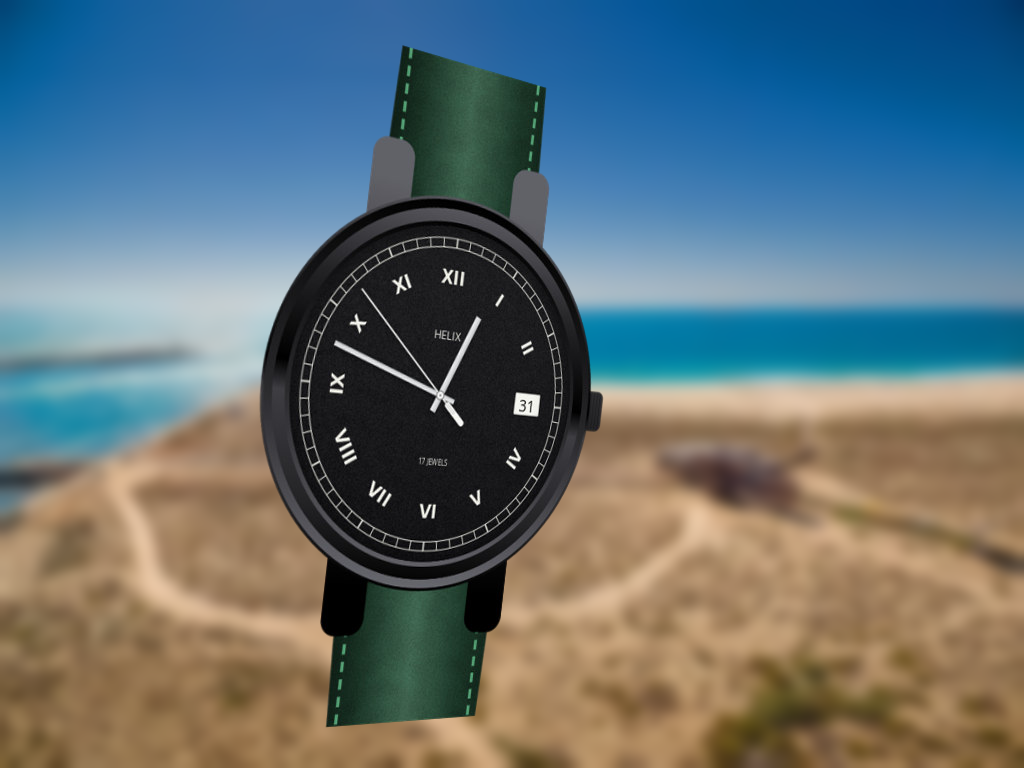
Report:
12,47,52
